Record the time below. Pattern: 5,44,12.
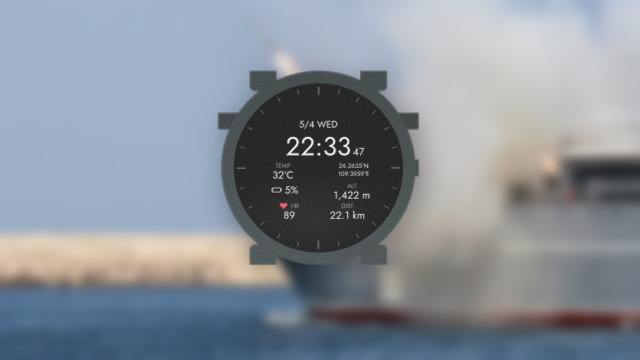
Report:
22,33,47
